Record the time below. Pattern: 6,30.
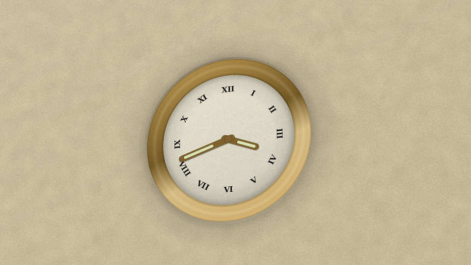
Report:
3,42
